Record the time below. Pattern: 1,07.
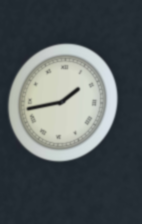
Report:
1,43
